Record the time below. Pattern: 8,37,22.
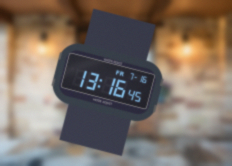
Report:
13,16,45
